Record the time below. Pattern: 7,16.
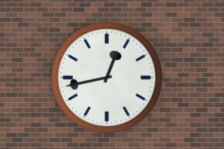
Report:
12,43
